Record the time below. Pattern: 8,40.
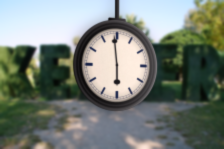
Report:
5,59
